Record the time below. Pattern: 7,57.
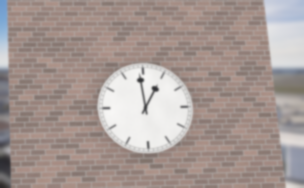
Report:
12,59
